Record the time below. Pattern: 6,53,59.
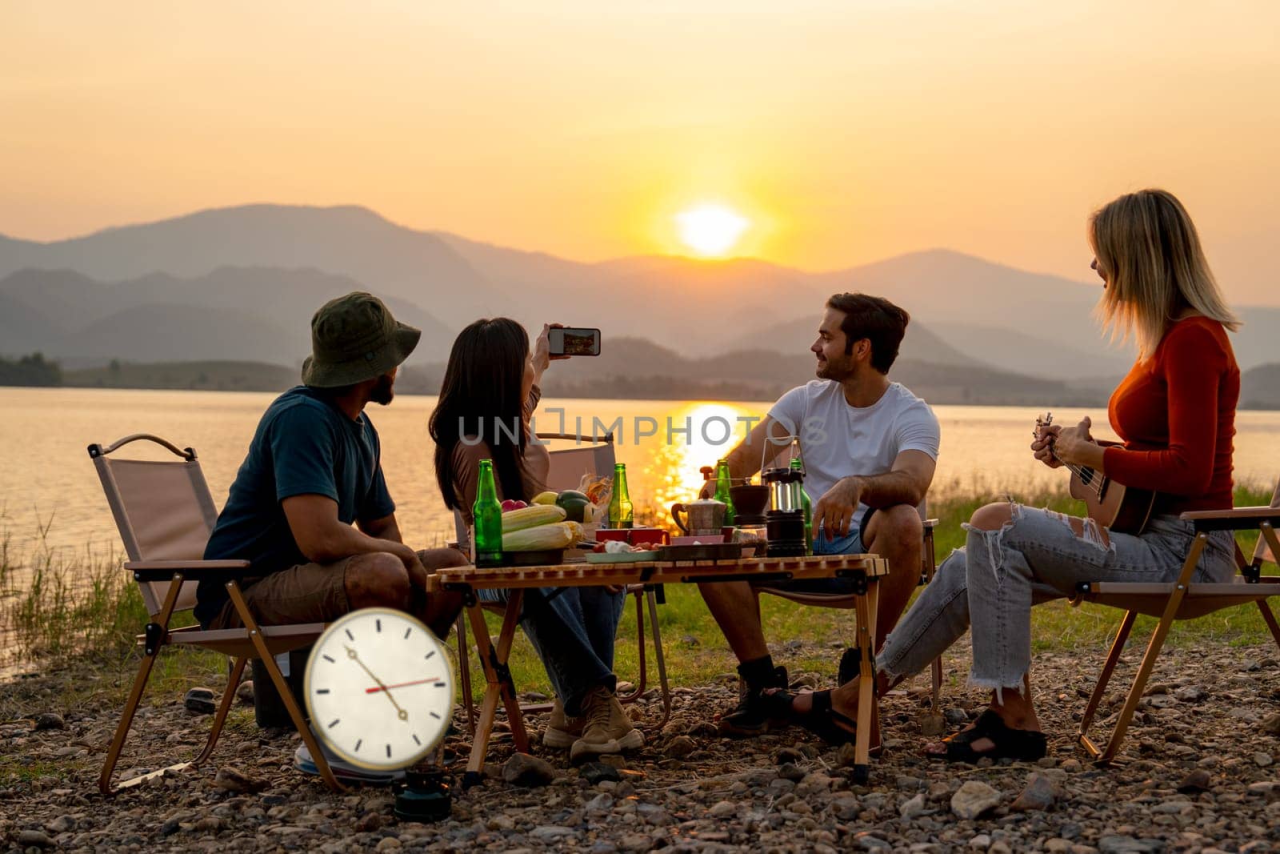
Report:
4,53,14
